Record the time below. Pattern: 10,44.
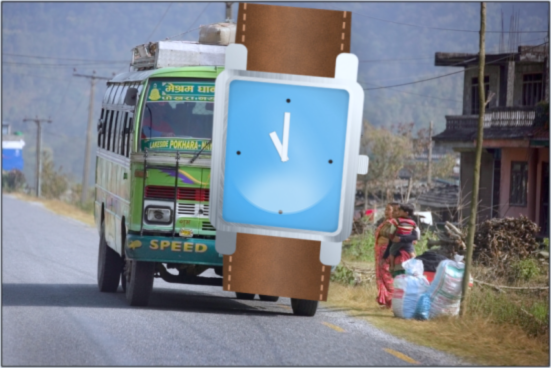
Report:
11,00
